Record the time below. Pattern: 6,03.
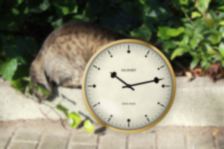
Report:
10,13
